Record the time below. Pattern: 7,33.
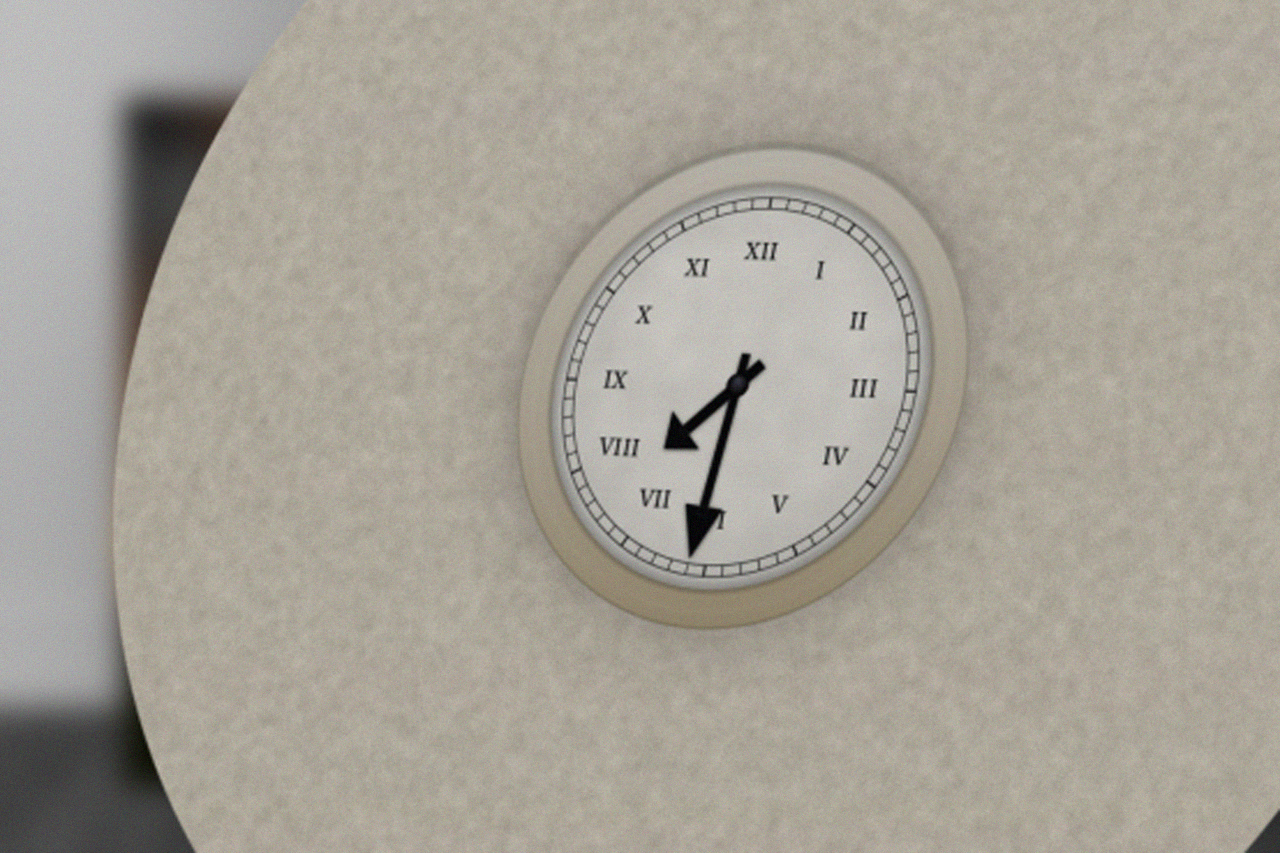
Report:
7,31
